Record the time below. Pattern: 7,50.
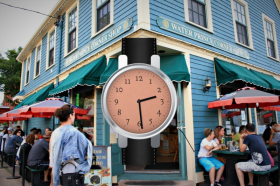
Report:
2,29
